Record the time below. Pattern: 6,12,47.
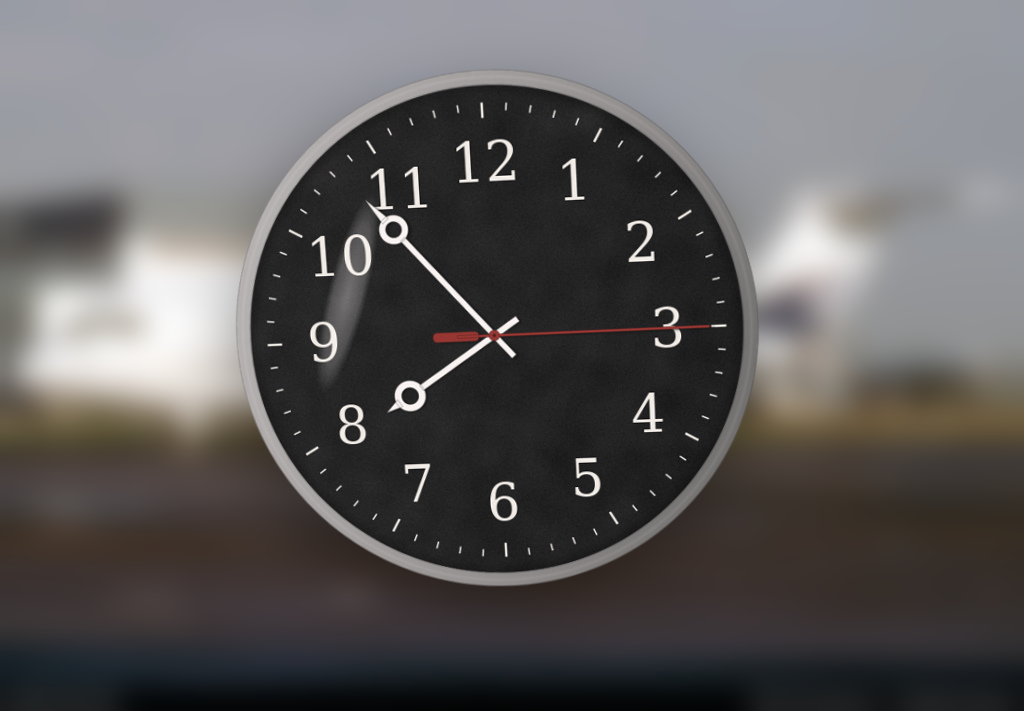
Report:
7,53,15
